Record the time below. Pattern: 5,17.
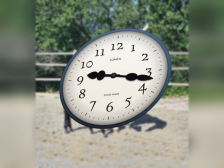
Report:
9,17
